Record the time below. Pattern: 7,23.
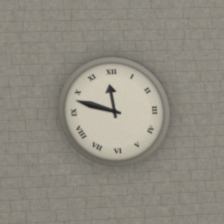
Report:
11,48
